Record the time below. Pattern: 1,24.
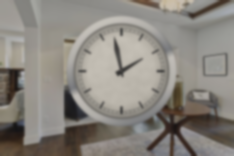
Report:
1,58
